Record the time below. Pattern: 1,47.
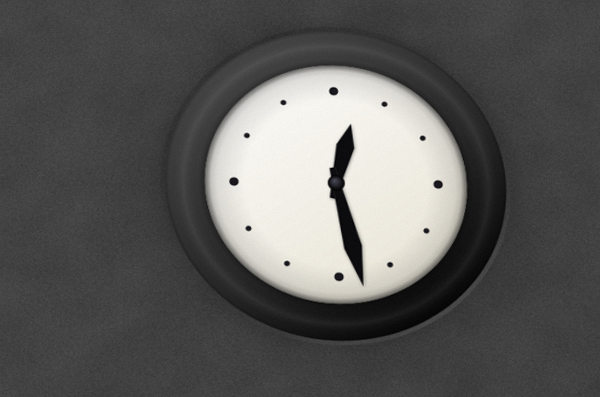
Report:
12,28
